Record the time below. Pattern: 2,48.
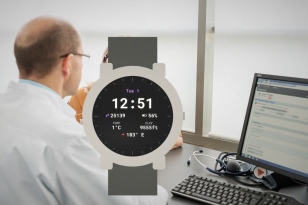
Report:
12,51
